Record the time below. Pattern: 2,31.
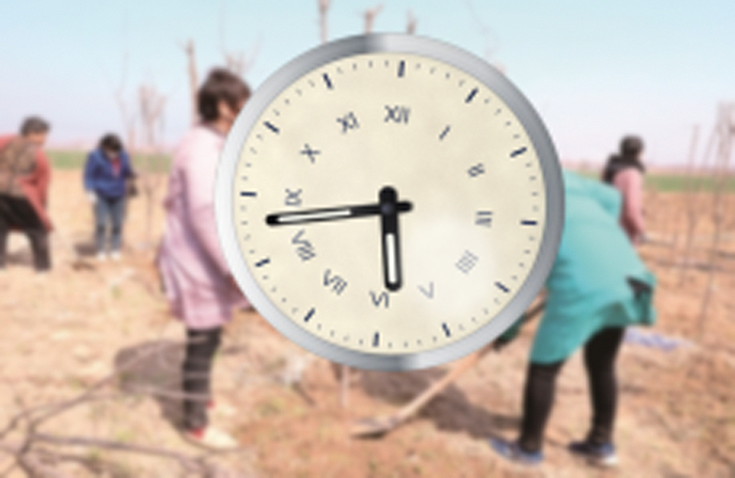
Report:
5,43
